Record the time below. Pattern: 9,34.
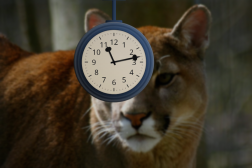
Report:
11,13
